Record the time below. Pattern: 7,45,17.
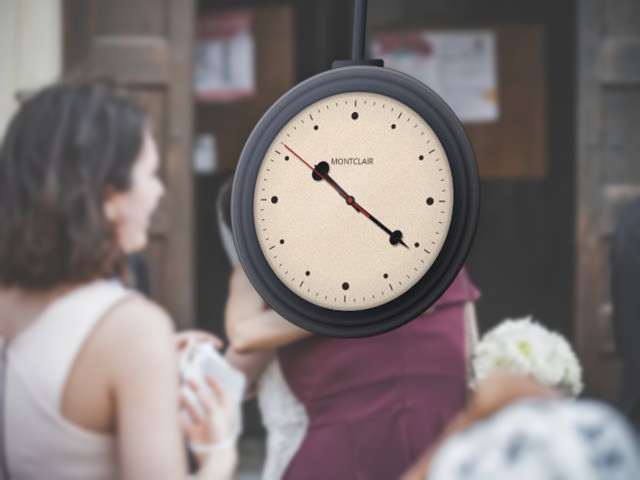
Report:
10,20,51
